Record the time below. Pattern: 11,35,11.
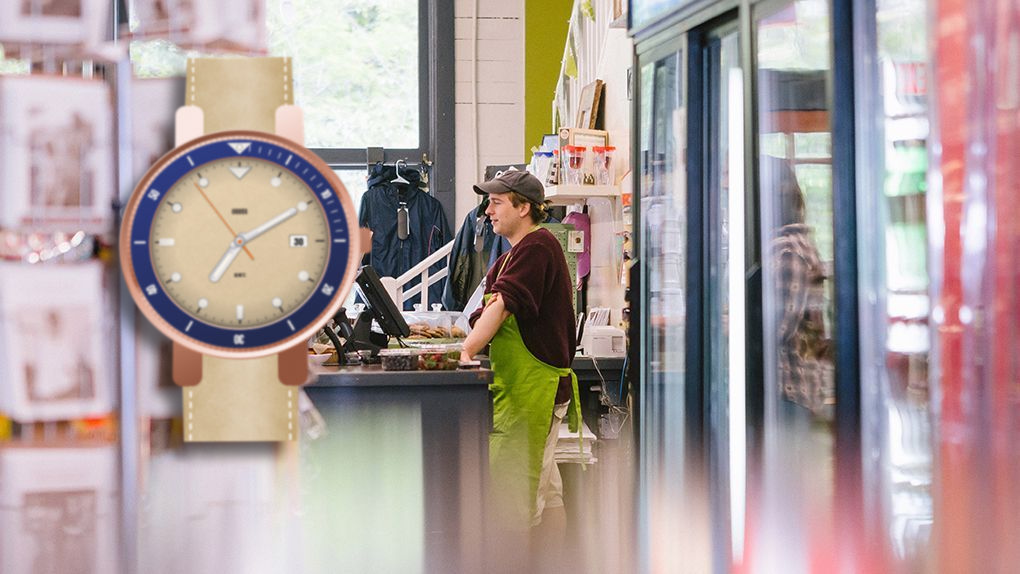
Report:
7,09,54
